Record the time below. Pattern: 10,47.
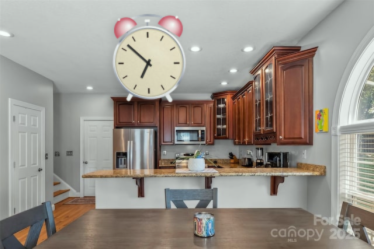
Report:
6,52
